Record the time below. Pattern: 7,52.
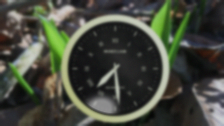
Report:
7,29
